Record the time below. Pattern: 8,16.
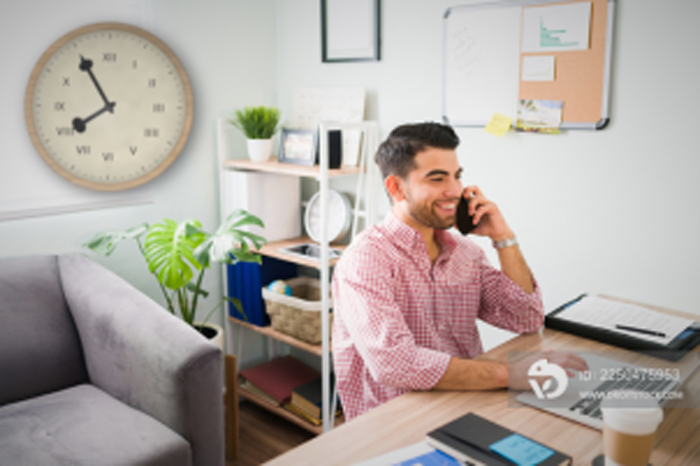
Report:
7,55
